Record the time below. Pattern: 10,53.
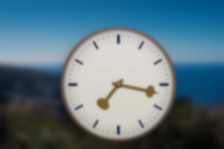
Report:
7,17
